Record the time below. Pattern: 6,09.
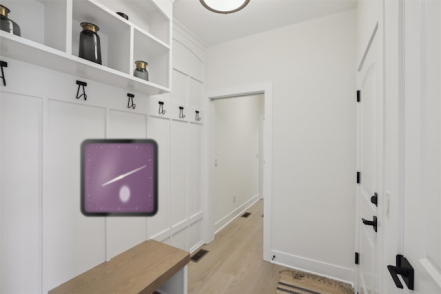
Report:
8,11
